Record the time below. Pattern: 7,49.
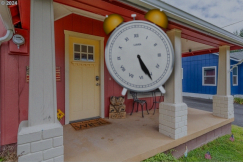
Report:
5,26
